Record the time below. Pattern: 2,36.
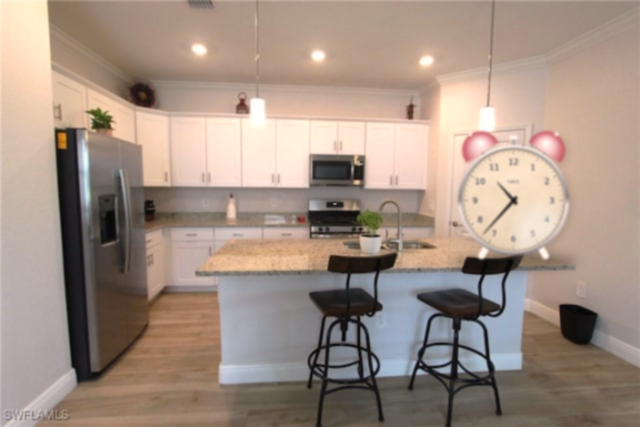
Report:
10,37
